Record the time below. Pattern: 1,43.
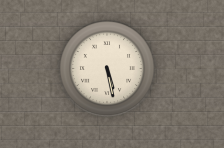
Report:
5,28
